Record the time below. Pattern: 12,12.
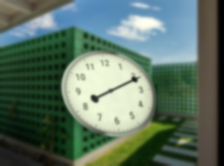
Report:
8,11
